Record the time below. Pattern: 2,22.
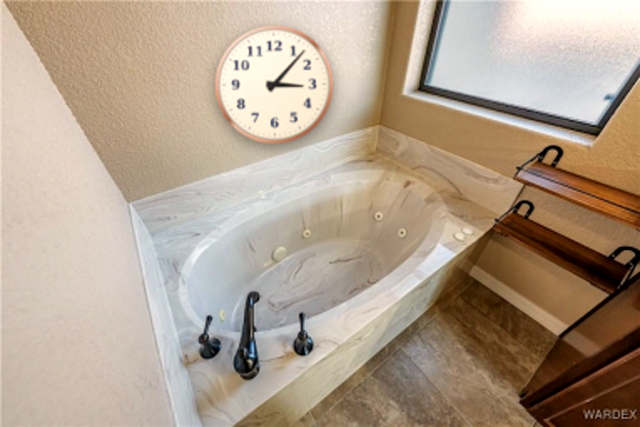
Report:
3,07
